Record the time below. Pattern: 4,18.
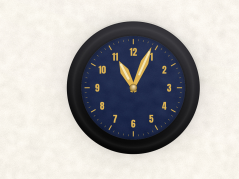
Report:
11,04
